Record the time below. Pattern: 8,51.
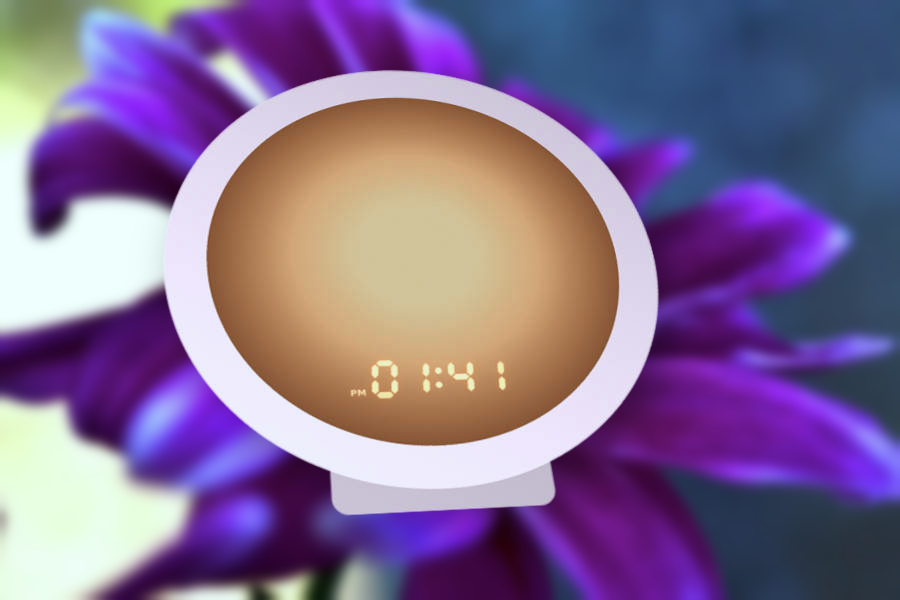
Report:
1,41
